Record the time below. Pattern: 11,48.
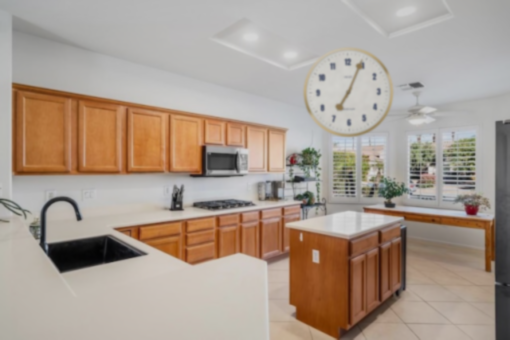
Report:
7,04
